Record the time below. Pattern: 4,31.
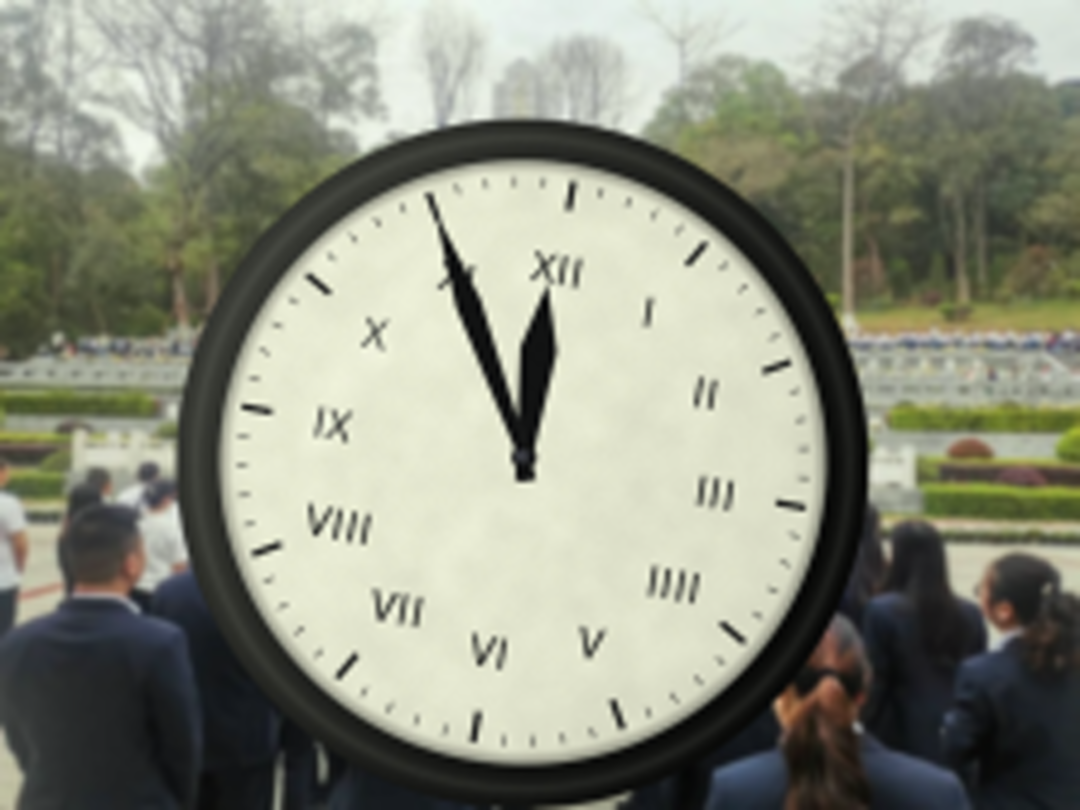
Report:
11,55
